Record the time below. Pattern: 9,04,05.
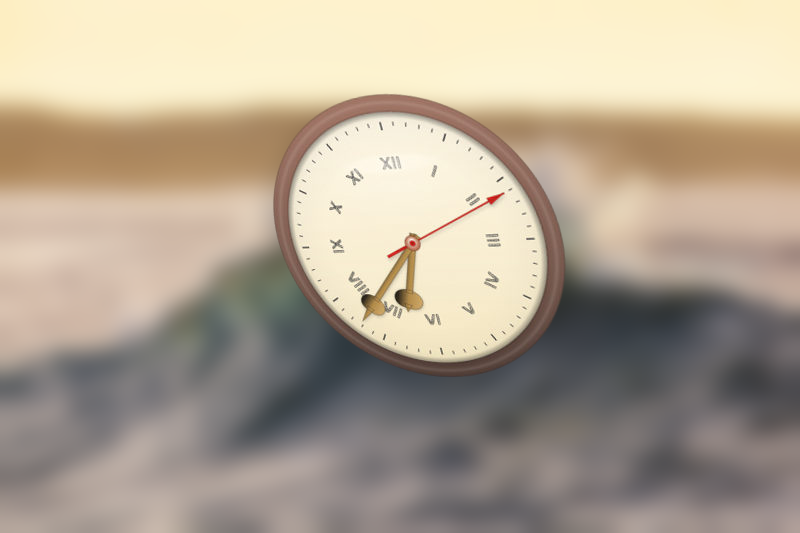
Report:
6,37,11
